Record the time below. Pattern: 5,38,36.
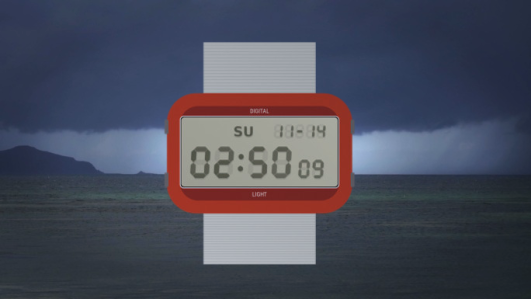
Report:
2,50,09
